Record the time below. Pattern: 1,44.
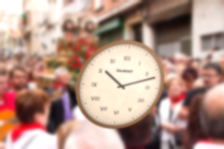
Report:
10,12
